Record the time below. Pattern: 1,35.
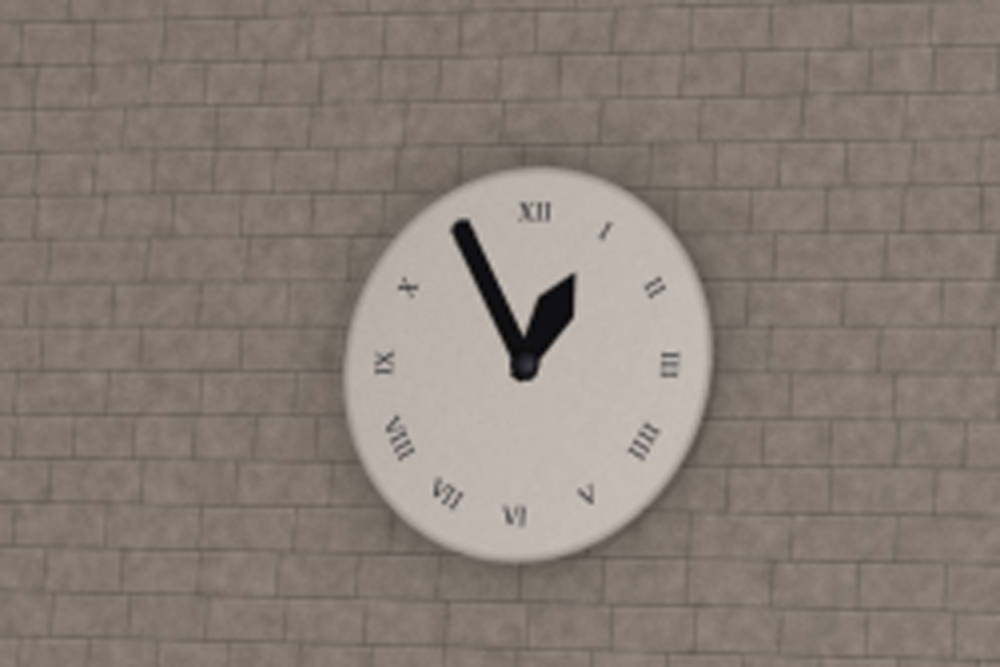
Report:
12,55
